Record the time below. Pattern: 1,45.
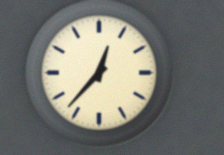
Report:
12,37
